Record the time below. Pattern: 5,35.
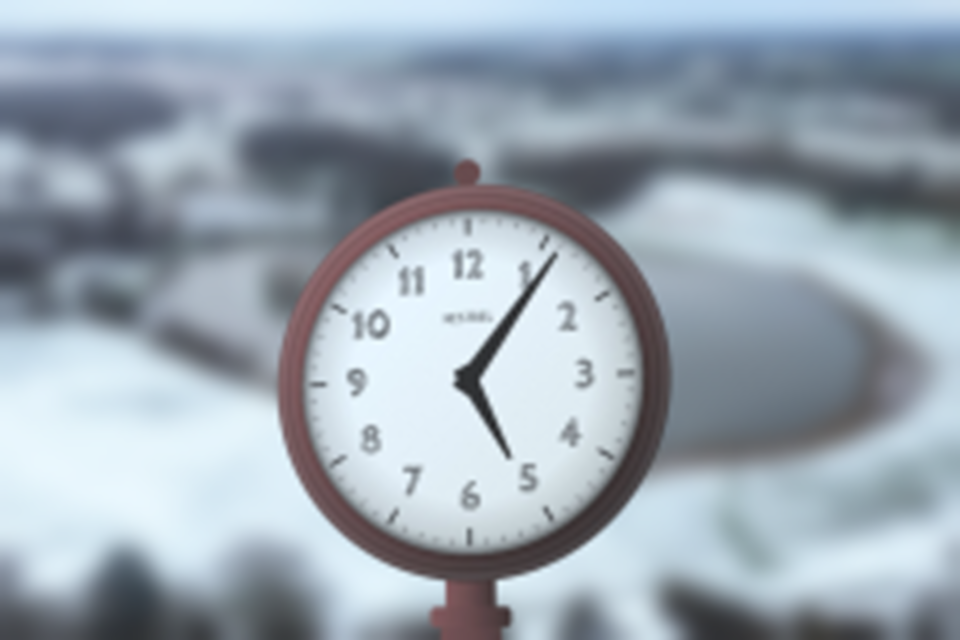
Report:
5,06
